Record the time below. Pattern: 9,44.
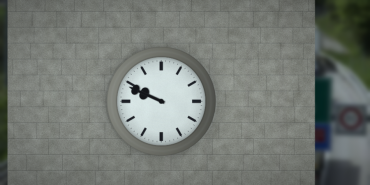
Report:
9,49
